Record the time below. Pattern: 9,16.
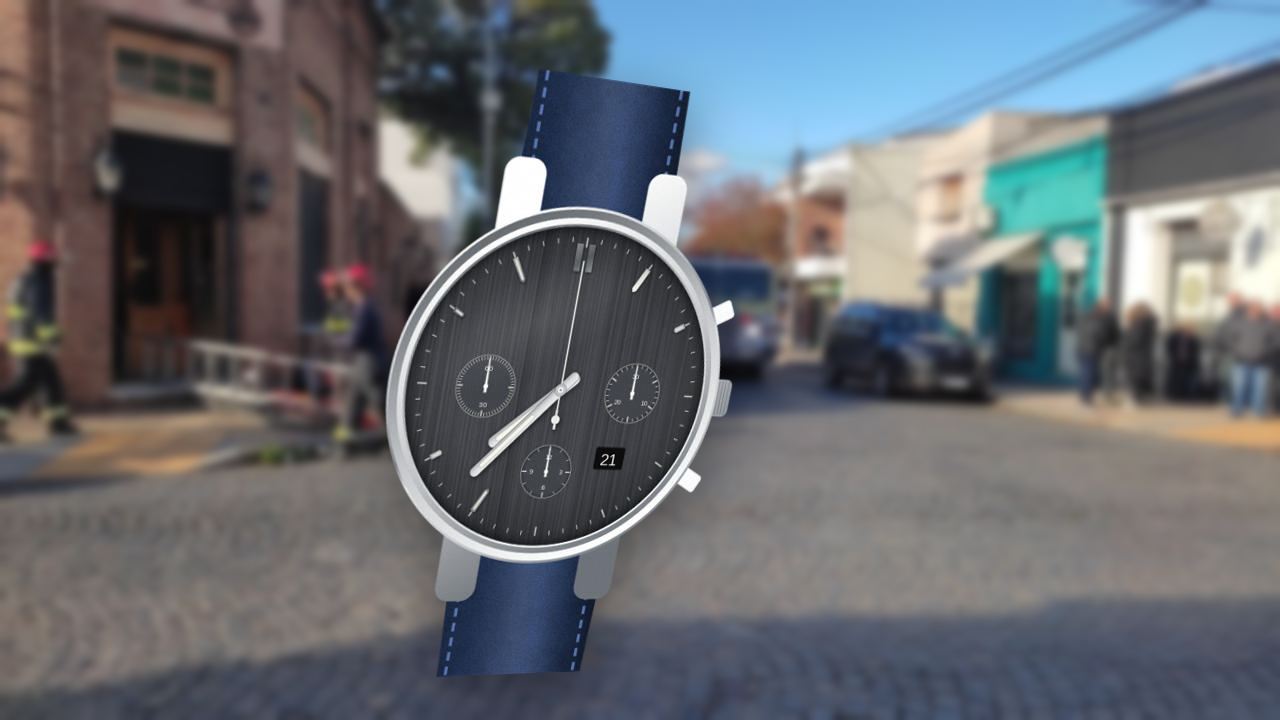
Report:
7,37
